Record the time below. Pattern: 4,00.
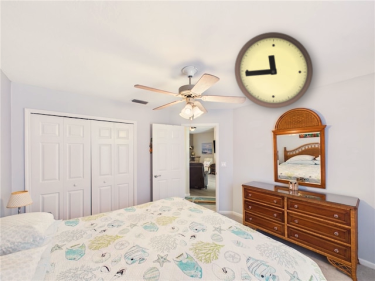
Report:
11,44
